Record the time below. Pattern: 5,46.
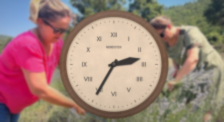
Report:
2,35
